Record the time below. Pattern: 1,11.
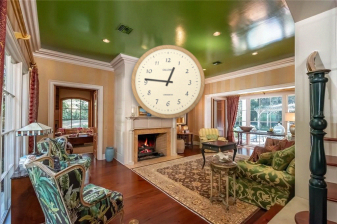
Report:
12,46
